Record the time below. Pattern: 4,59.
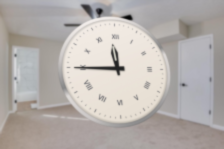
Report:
11,45
